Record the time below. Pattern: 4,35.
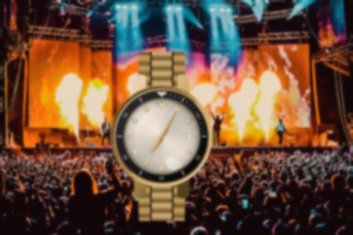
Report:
7,05
